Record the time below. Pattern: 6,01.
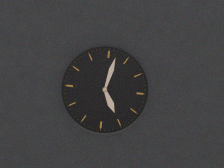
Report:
5,02
